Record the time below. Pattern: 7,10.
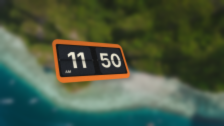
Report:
11,50
